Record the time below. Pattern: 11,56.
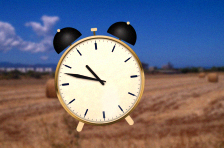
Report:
10,48
